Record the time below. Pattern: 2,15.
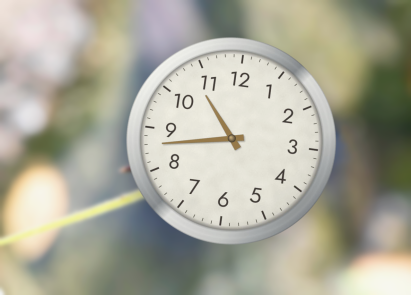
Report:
10,43
